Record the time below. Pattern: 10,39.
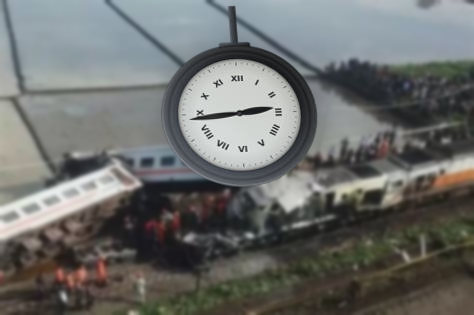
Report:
2,44
